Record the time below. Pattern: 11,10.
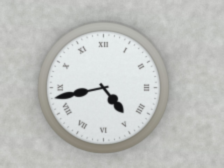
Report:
4,43
